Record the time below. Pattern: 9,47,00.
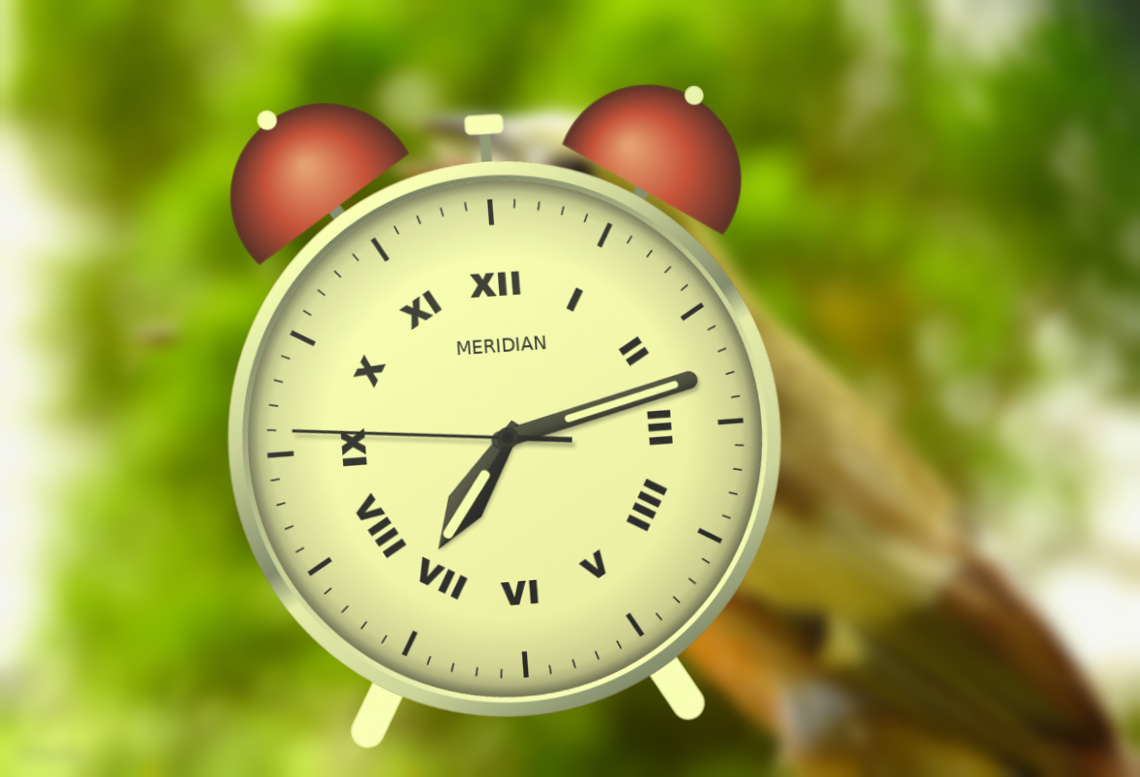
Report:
7,12,46
